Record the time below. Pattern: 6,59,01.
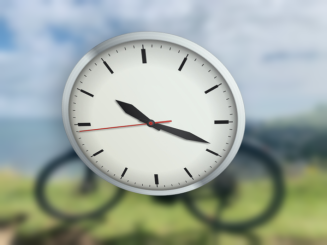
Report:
10,18,44
